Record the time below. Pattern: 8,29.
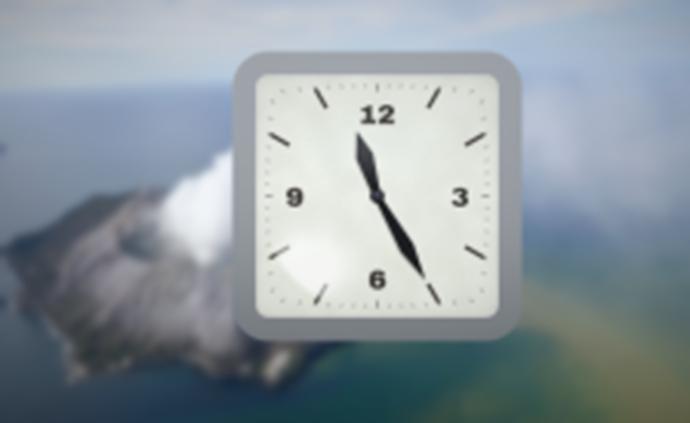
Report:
11,25
